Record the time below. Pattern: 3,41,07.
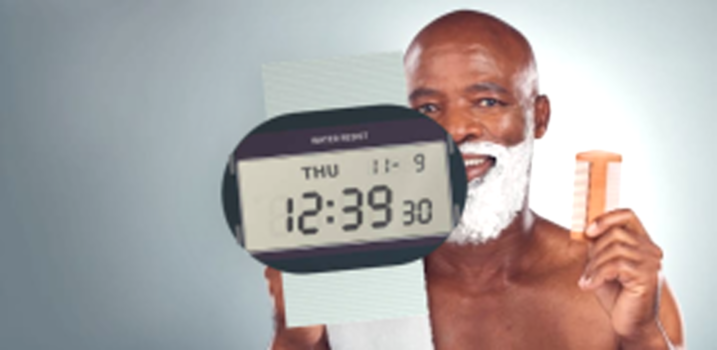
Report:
12,39,30
